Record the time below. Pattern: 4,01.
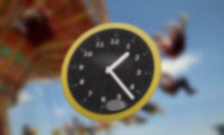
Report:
1,22
